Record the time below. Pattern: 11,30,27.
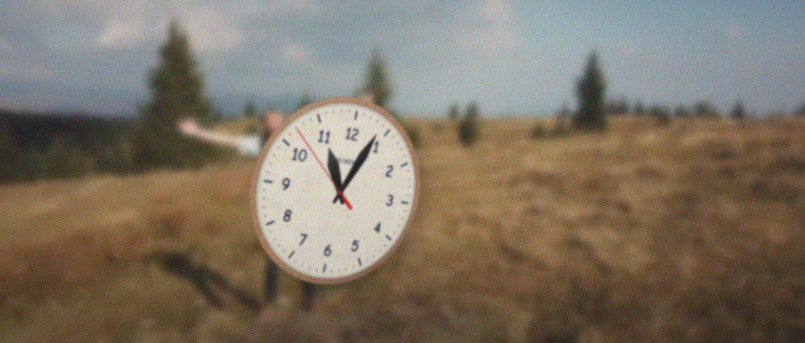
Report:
11,03,52
